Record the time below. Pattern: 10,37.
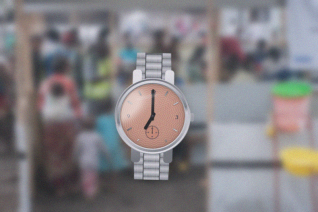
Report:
7,00
